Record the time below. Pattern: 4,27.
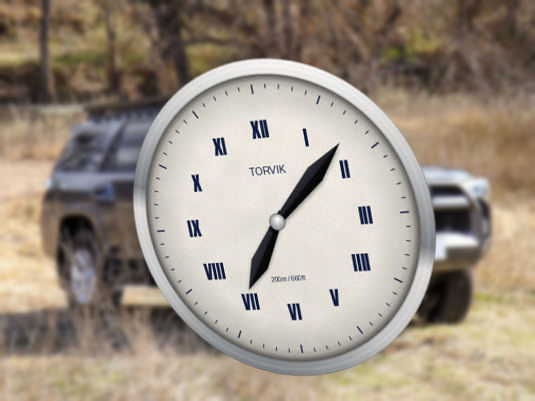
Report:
7,08
